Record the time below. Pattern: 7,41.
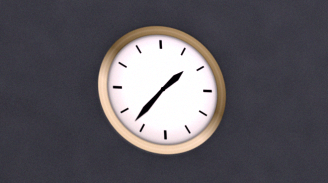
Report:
1,37
